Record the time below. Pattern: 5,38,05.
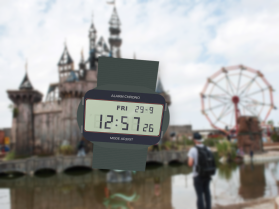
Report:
12,57,26
